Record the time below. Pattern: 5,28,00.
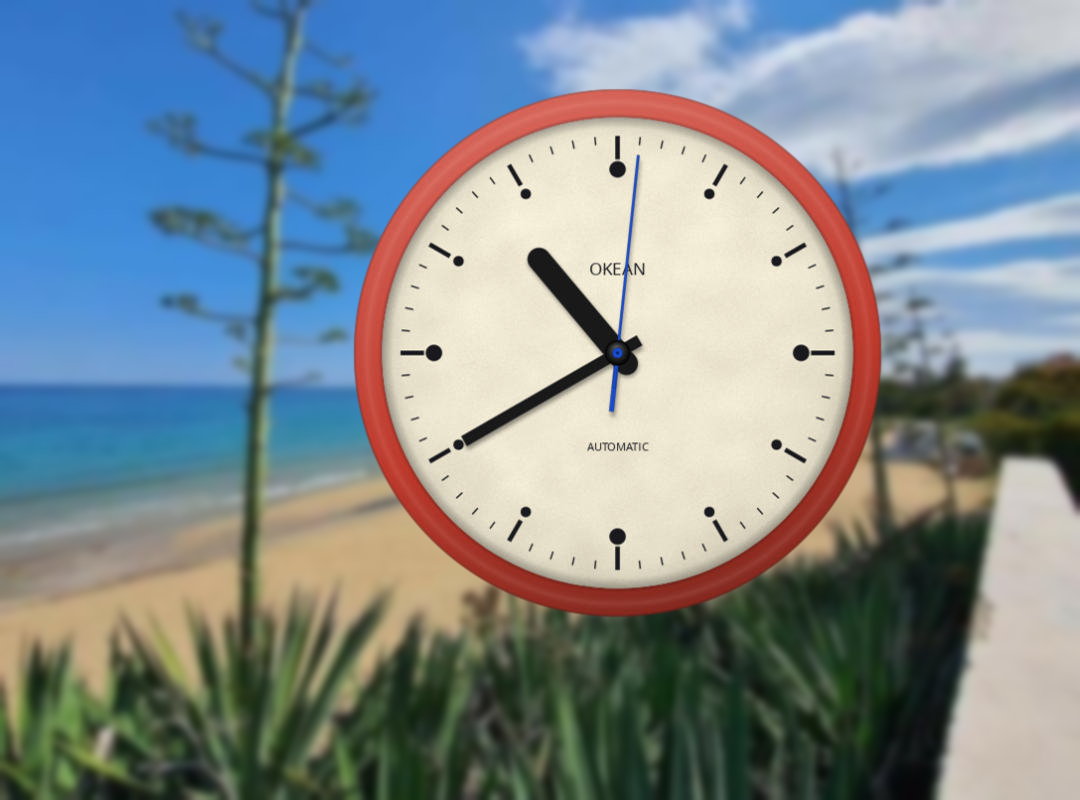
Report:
10,40,01
